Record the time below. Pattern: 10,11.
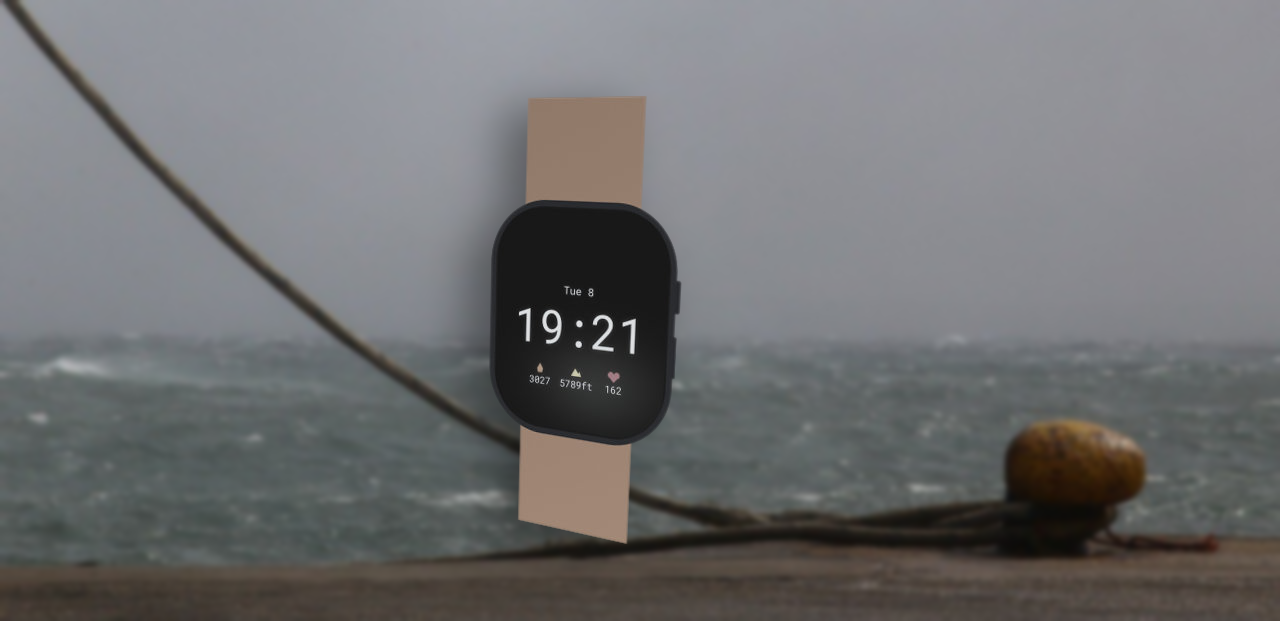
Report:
19,21
